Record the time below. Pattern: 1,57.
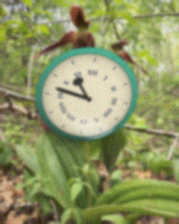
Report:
10,47
